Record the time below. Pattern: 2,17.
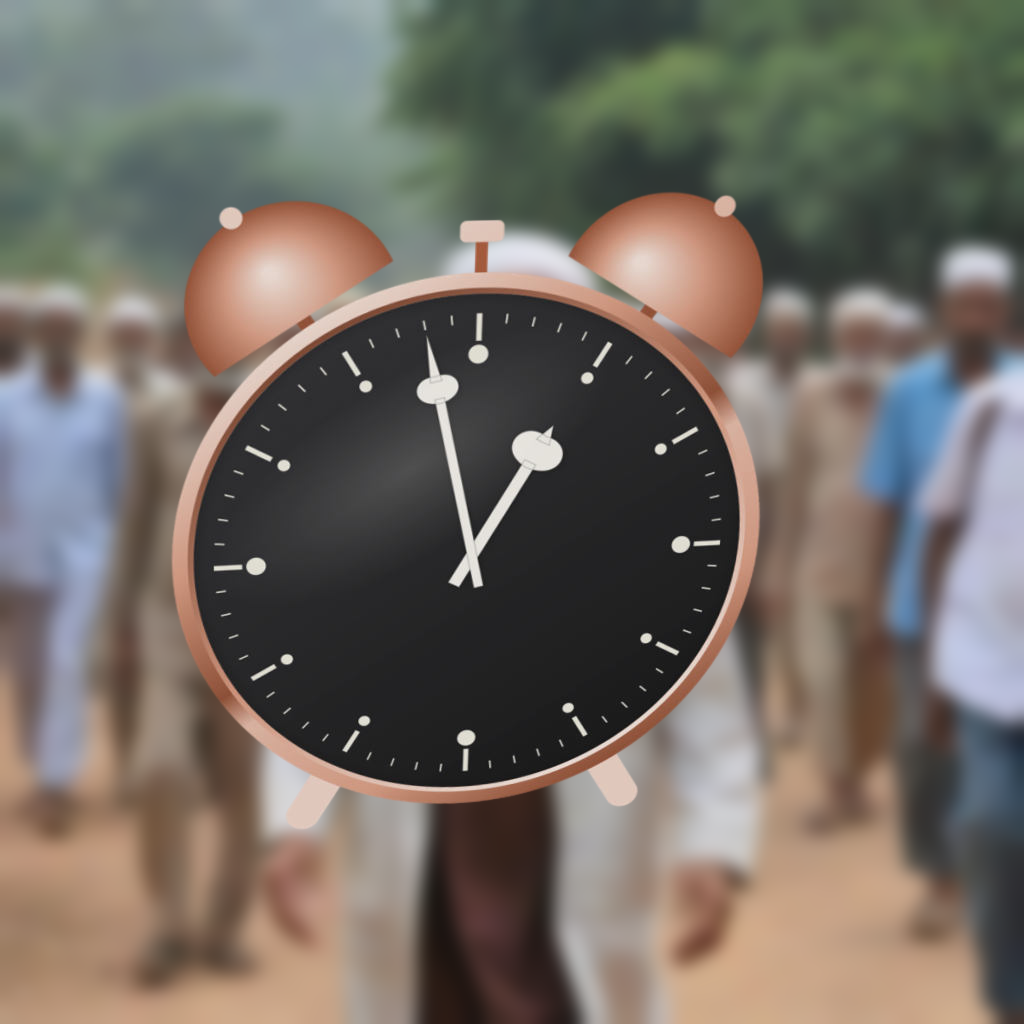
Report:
12,58
